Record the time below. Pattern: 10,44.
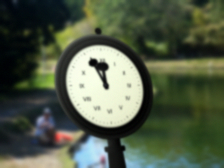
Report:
11,56
